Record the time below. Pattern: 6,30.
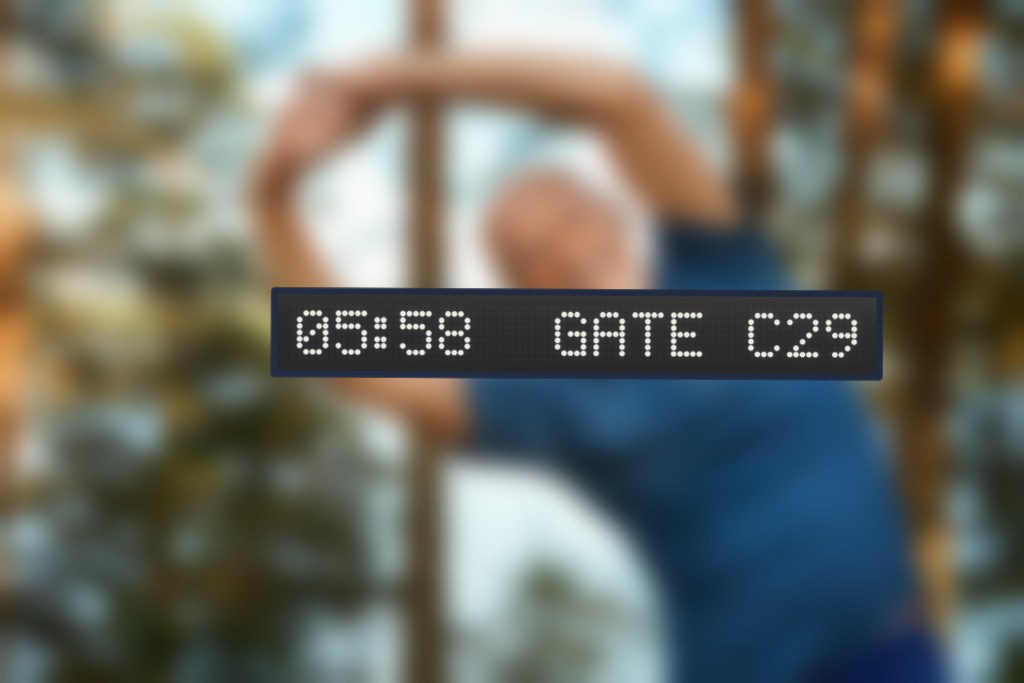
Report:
5,58
